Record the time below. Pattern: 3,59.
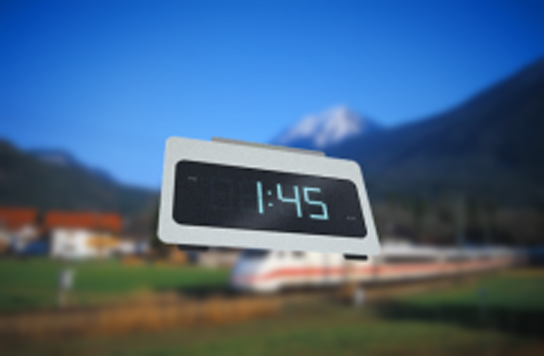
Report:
1,45
